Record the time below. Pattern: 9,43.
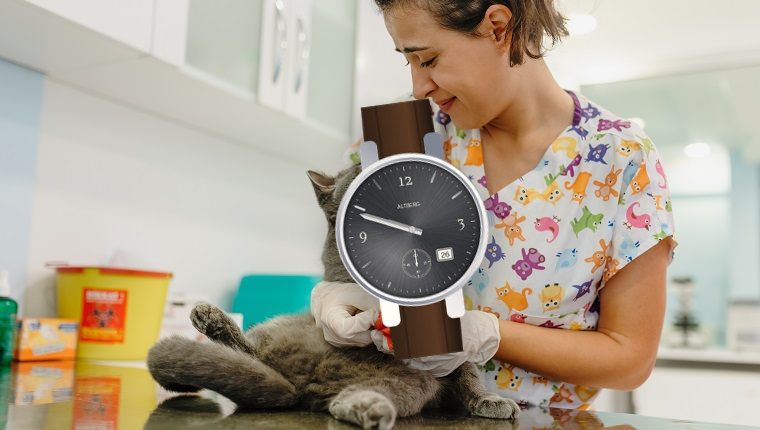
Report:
9,49
